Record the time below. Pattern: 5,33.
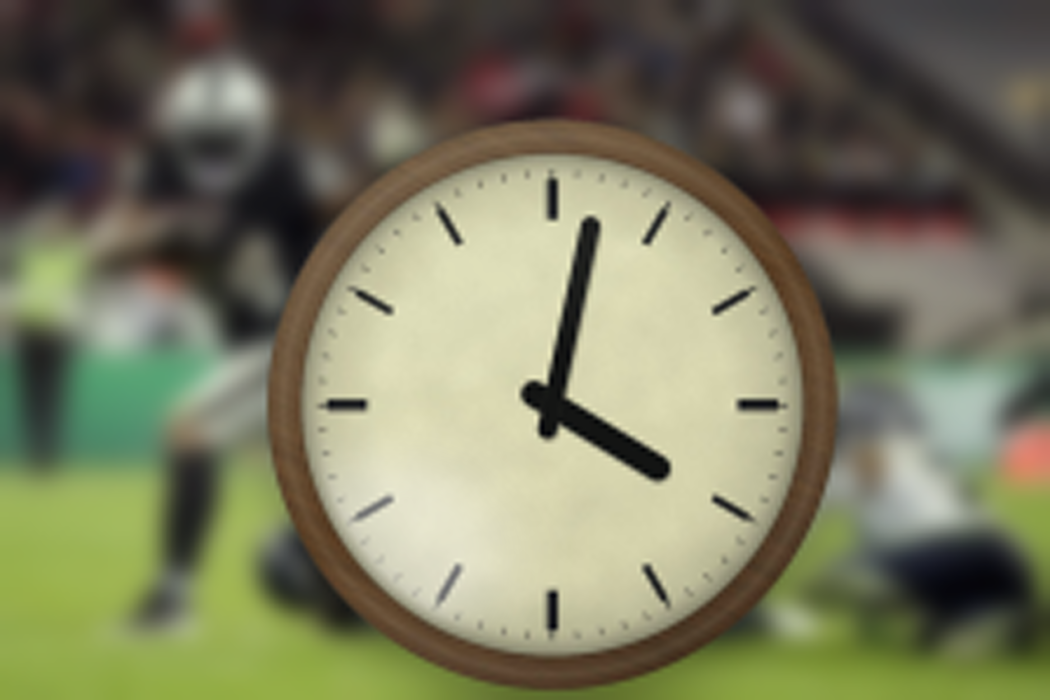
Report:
4,02
